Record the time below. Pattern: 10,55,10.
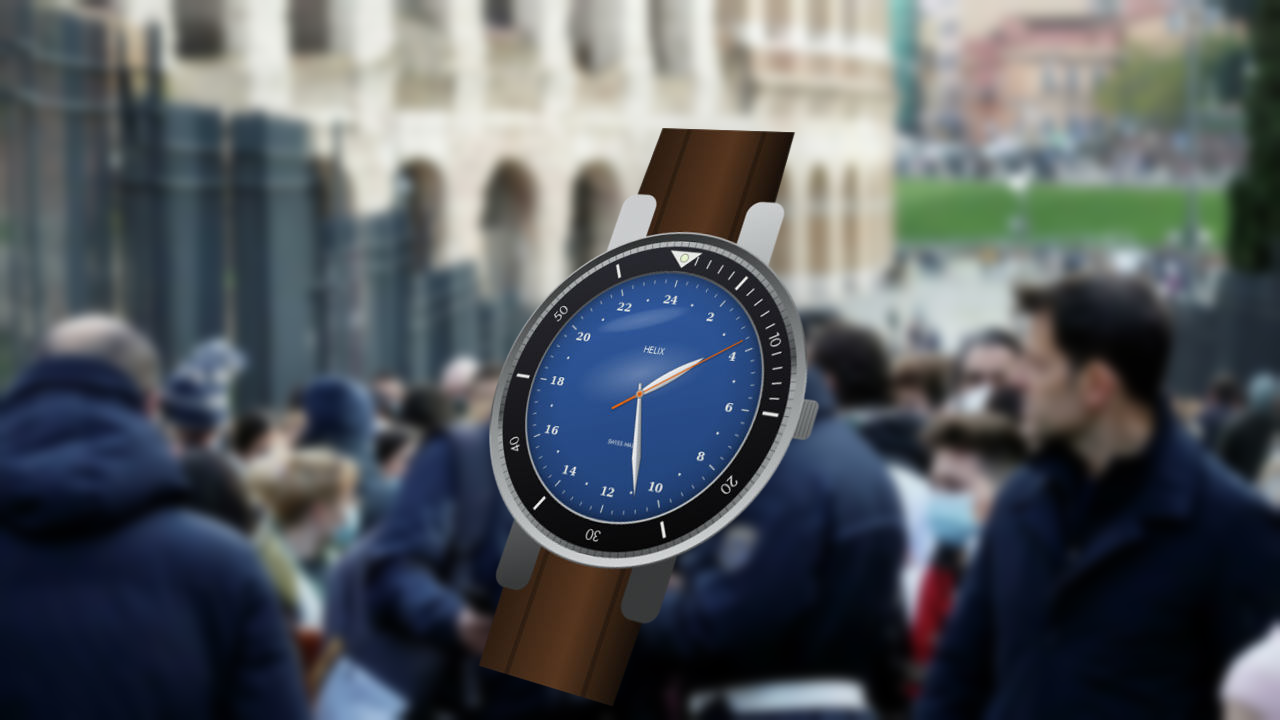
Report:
3,27,09
